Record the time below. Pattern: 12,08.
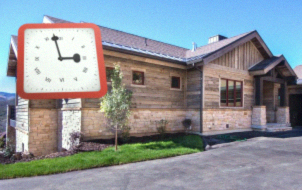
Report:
2,58
